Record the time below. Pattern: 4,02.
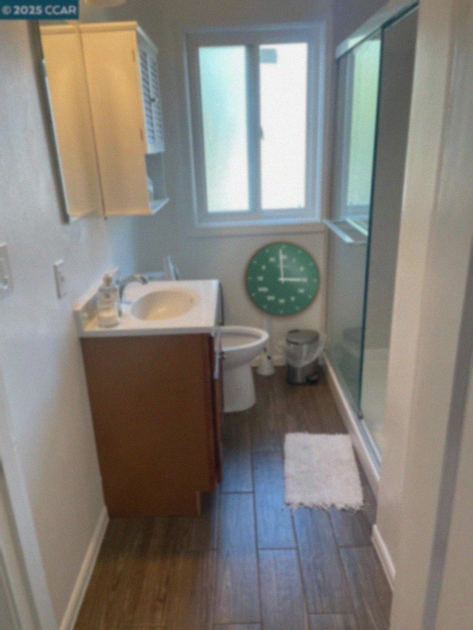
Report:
2,59
